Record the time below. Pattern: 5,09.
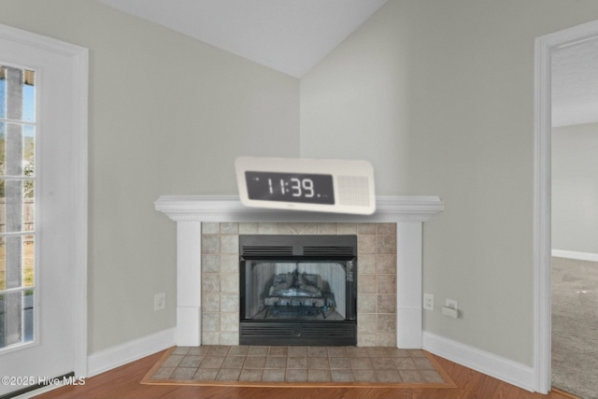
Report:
11,39
